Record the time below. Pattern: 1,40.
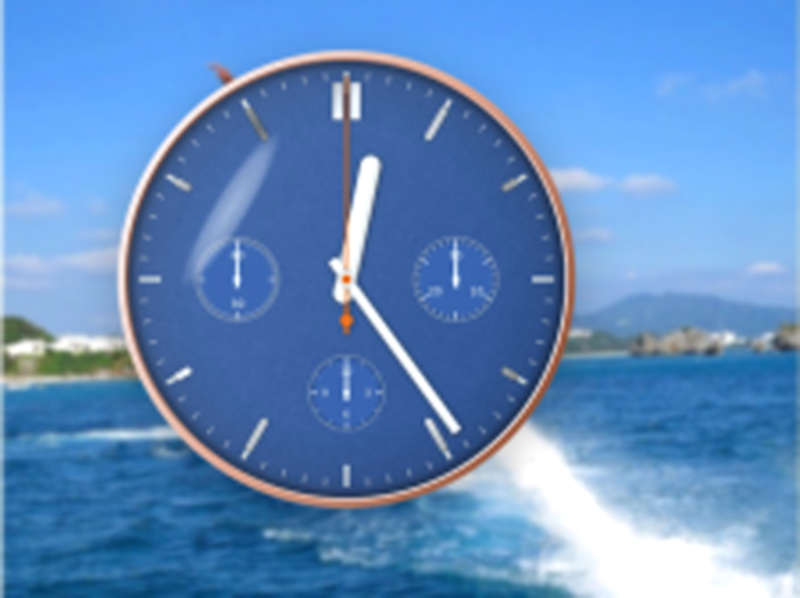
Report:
12,24
